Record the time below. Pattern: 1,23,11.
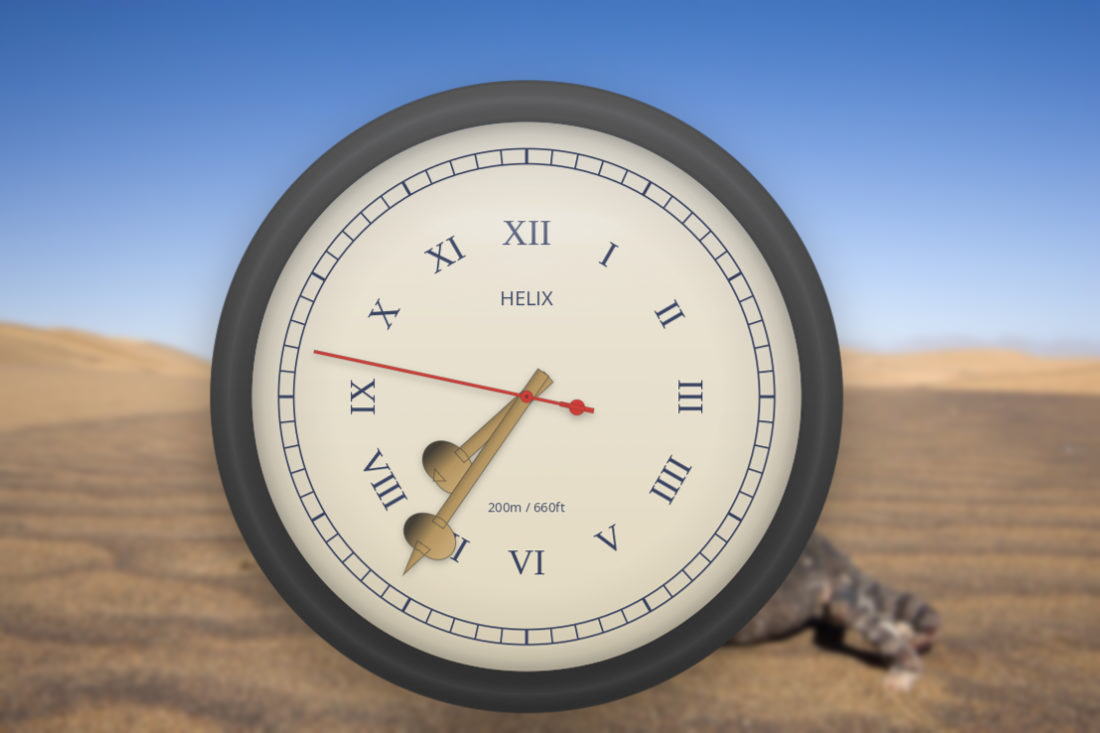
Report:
7,35,47
